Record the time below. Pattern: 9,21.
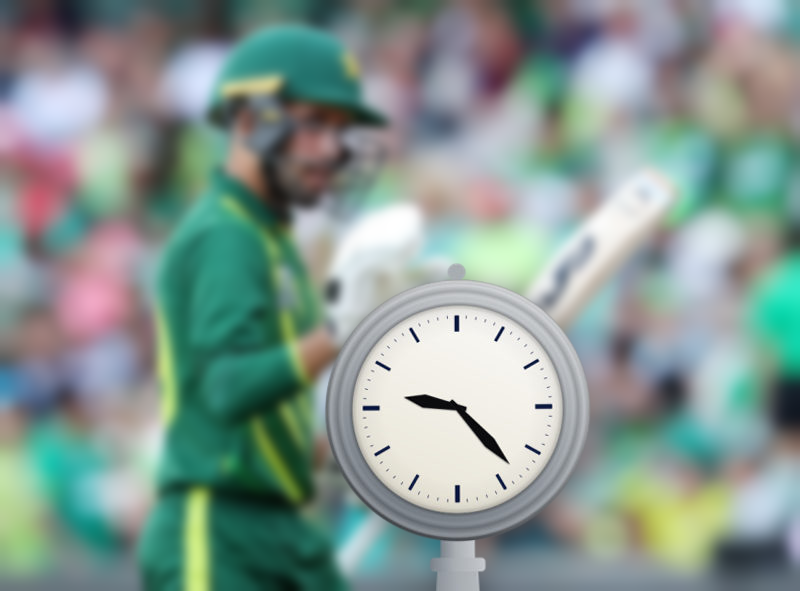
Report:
9,23
